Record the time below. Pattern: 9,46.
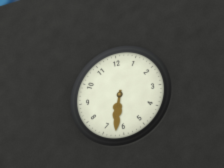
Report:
6,32
